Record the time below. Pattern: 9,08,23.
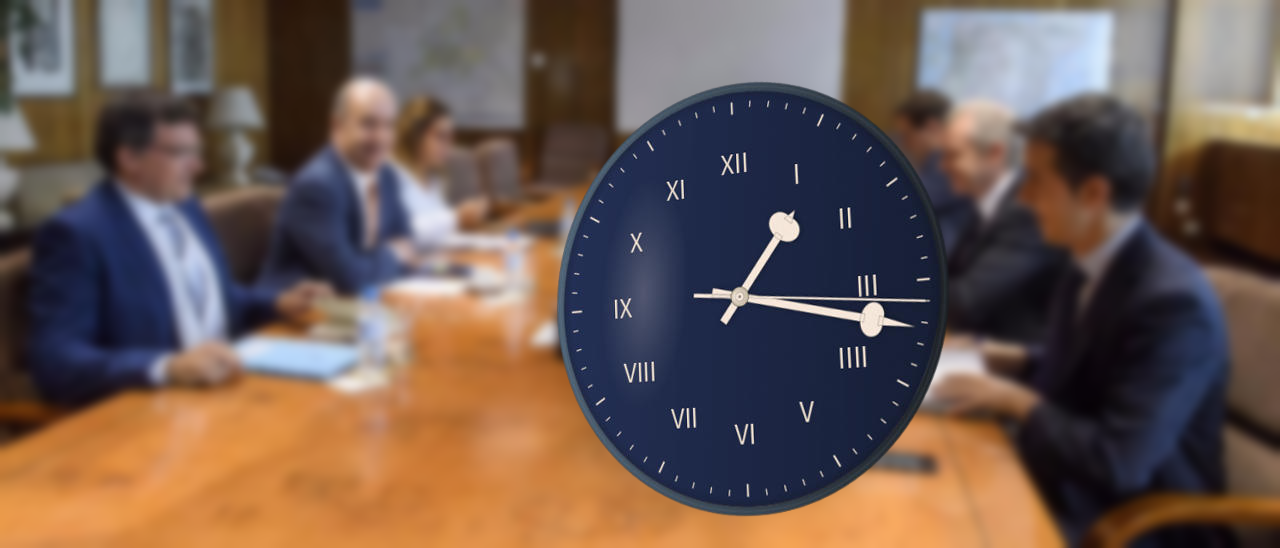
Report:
1,17,16
